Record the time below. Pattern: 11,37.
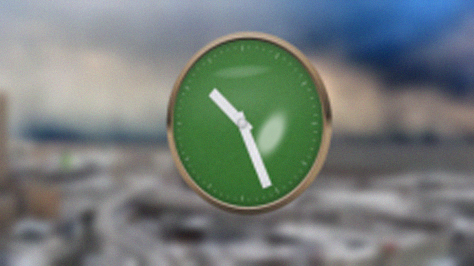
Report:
10,26
